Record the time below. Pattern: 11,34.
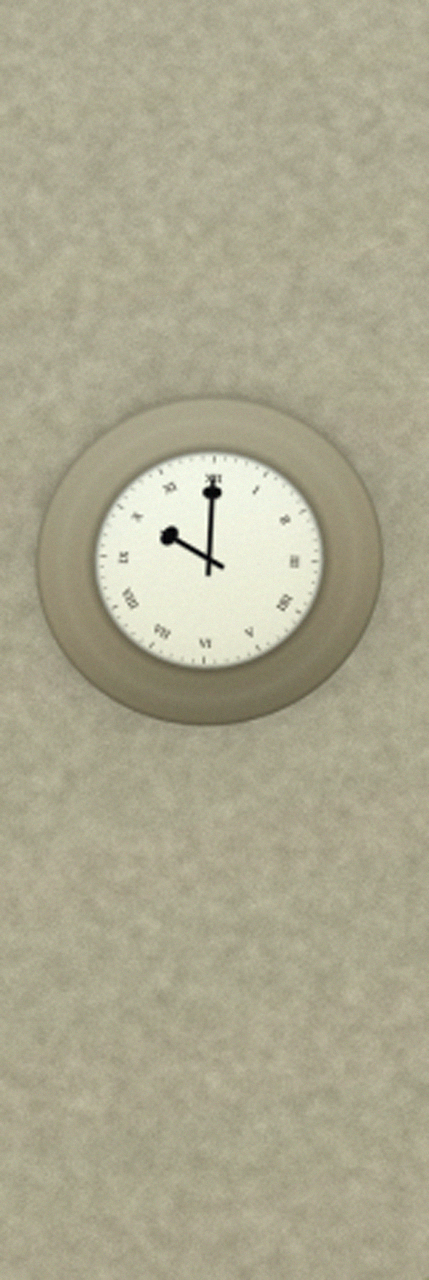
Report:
10,00
